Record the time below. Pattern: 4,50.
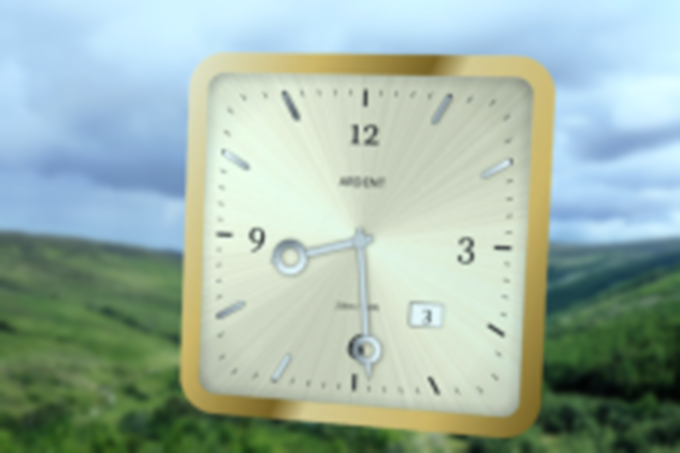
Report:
8,29
